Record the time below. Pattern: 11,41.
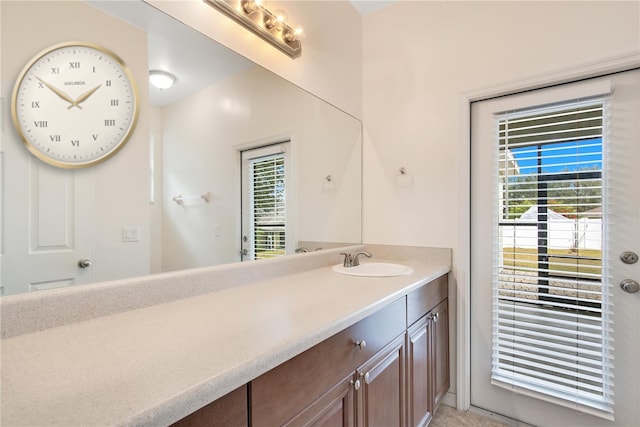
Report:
1,51
